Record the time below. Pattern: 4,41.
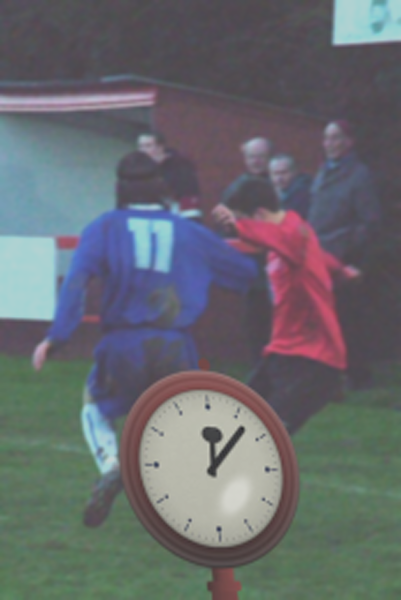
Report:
12,07
